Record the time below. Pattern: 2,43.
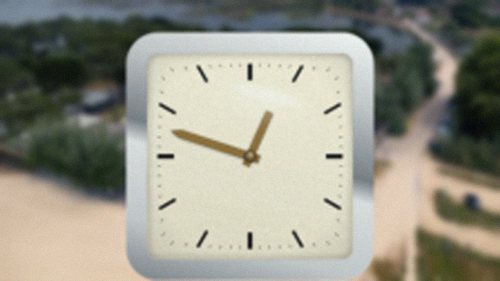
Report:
12,48
